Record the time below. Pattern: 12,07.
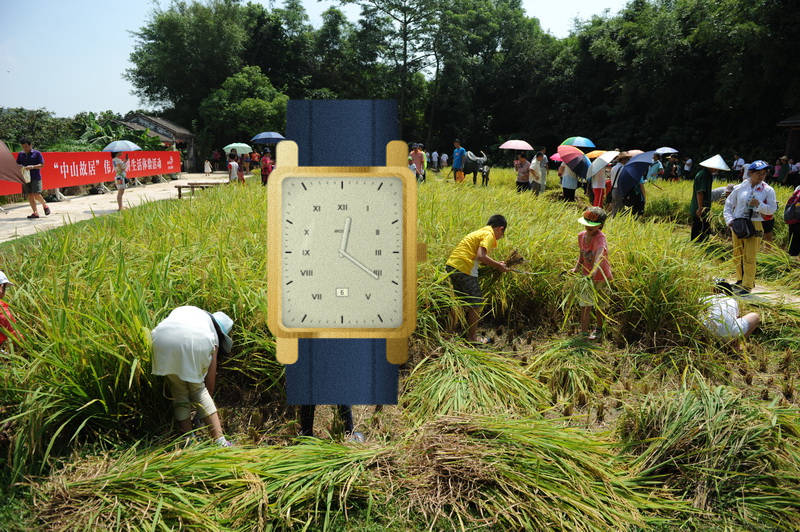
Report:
12,21
